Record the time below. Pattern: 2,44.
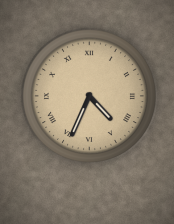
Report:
4,34
